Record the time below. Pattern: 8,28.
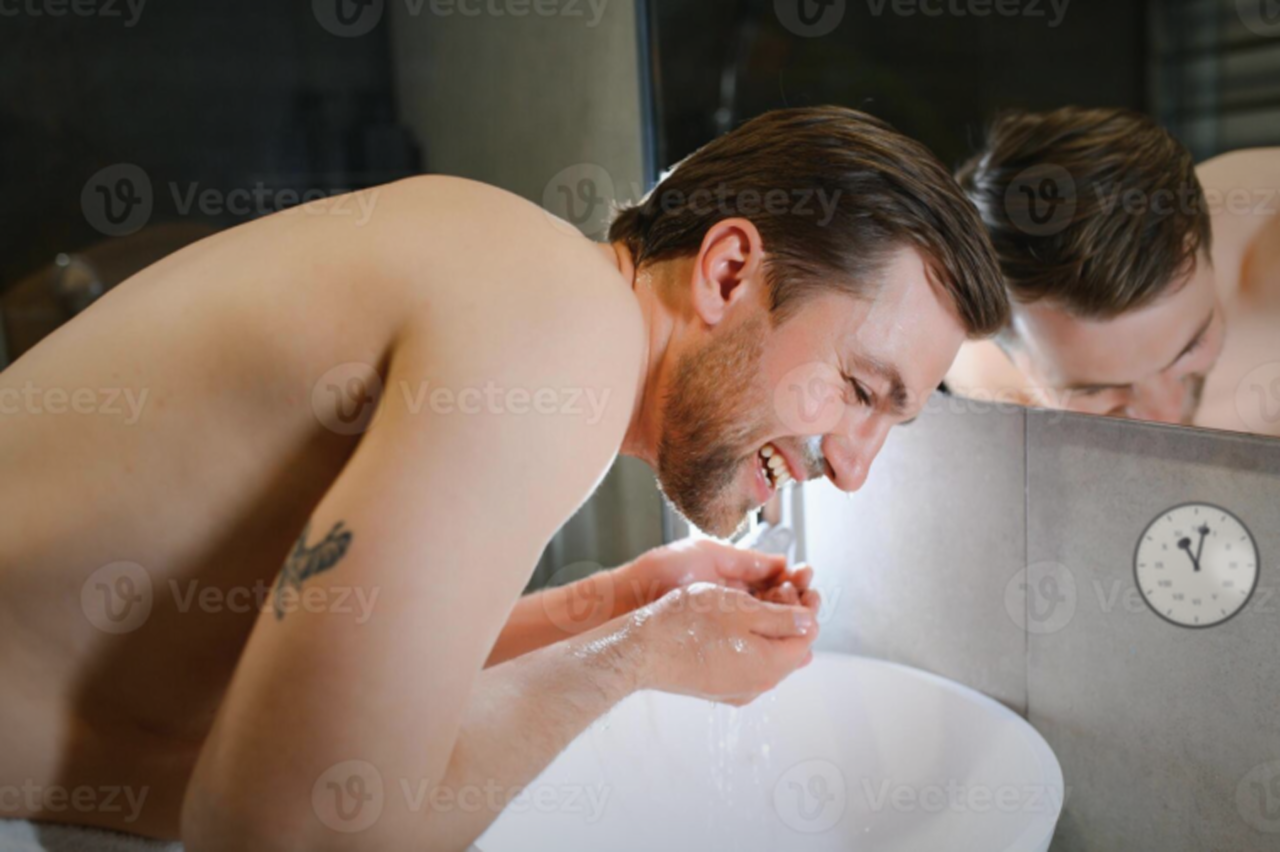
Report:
11,02
